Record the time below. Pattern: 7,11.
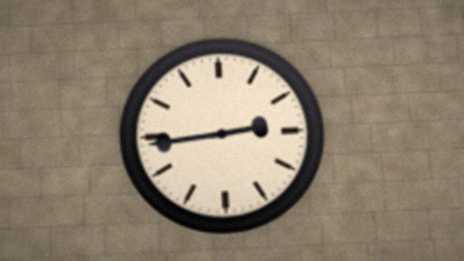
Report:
2,44
